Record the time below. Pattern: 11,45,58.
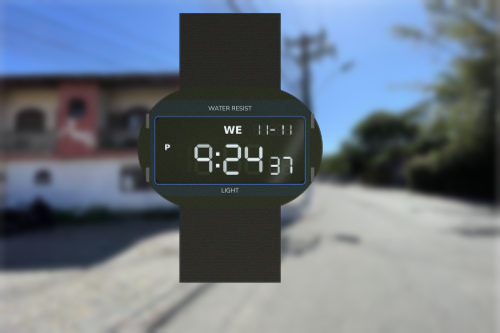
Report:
9,24,37
